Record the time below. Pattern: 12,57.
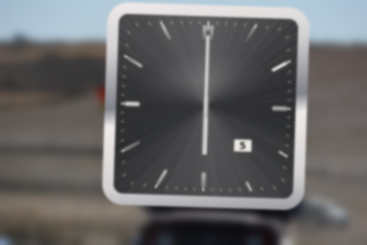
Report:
6,00
